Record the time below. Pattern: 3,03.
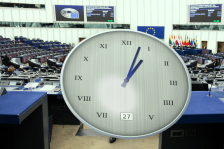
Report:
1,03
